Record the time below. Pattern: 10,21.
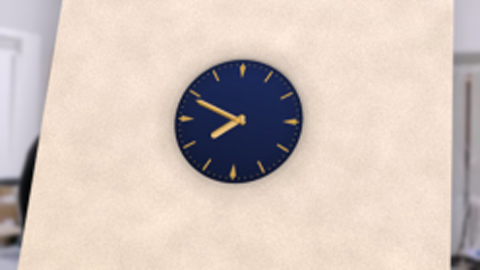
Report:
7,49
